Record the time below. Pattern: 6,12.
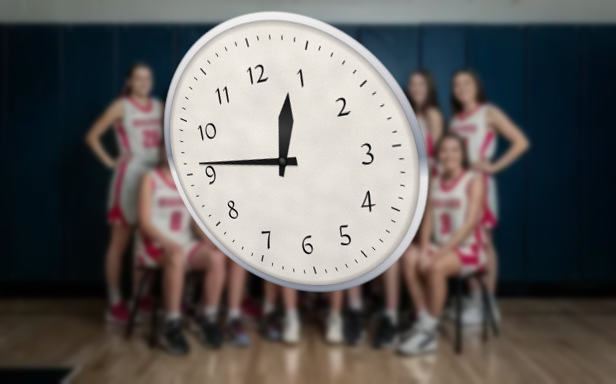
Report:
12,46
